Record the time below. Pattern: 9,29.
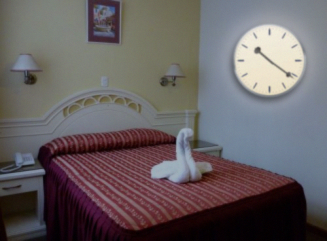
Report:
10,21
